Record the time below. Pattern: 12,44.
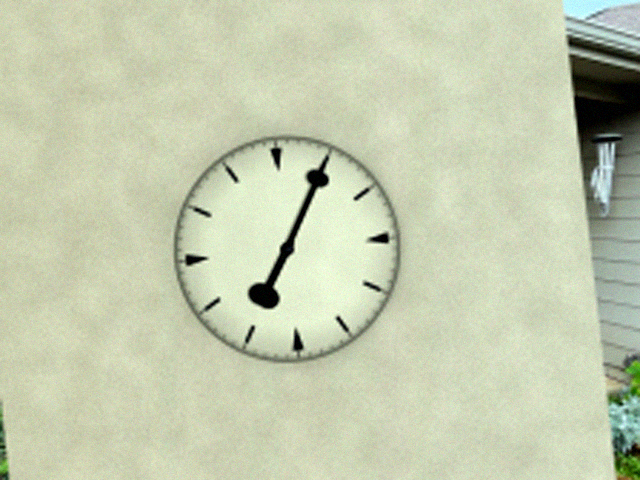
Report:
7,05
